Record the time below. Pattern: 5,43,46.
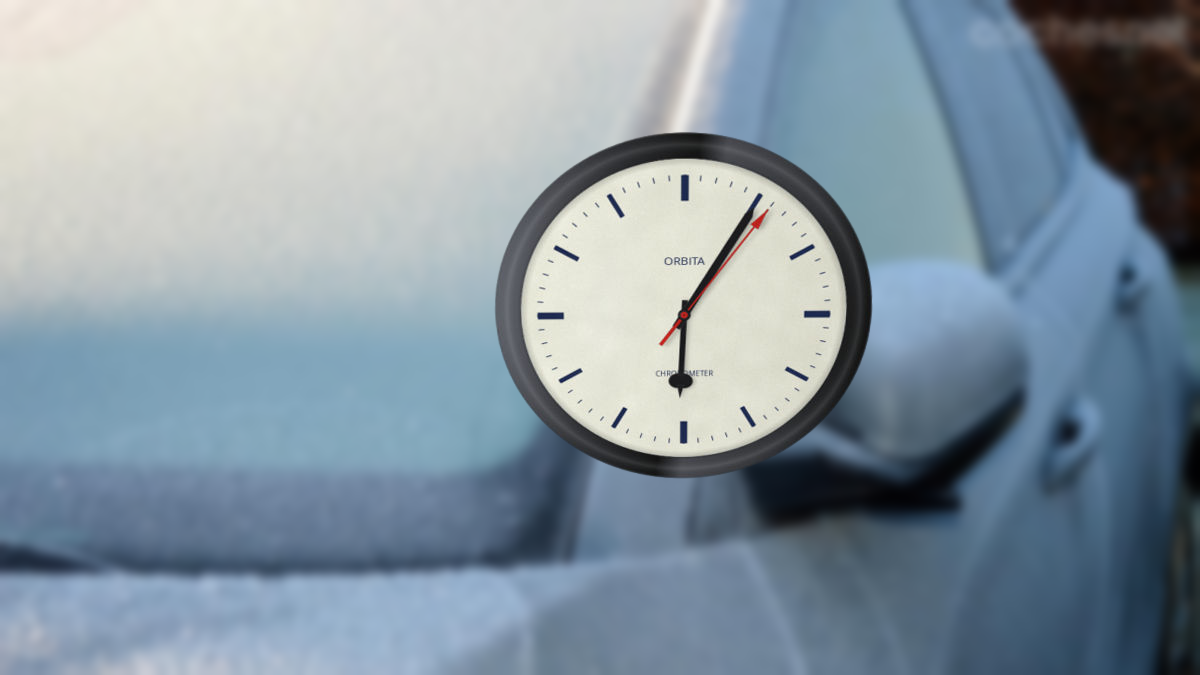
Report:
6,05,06
